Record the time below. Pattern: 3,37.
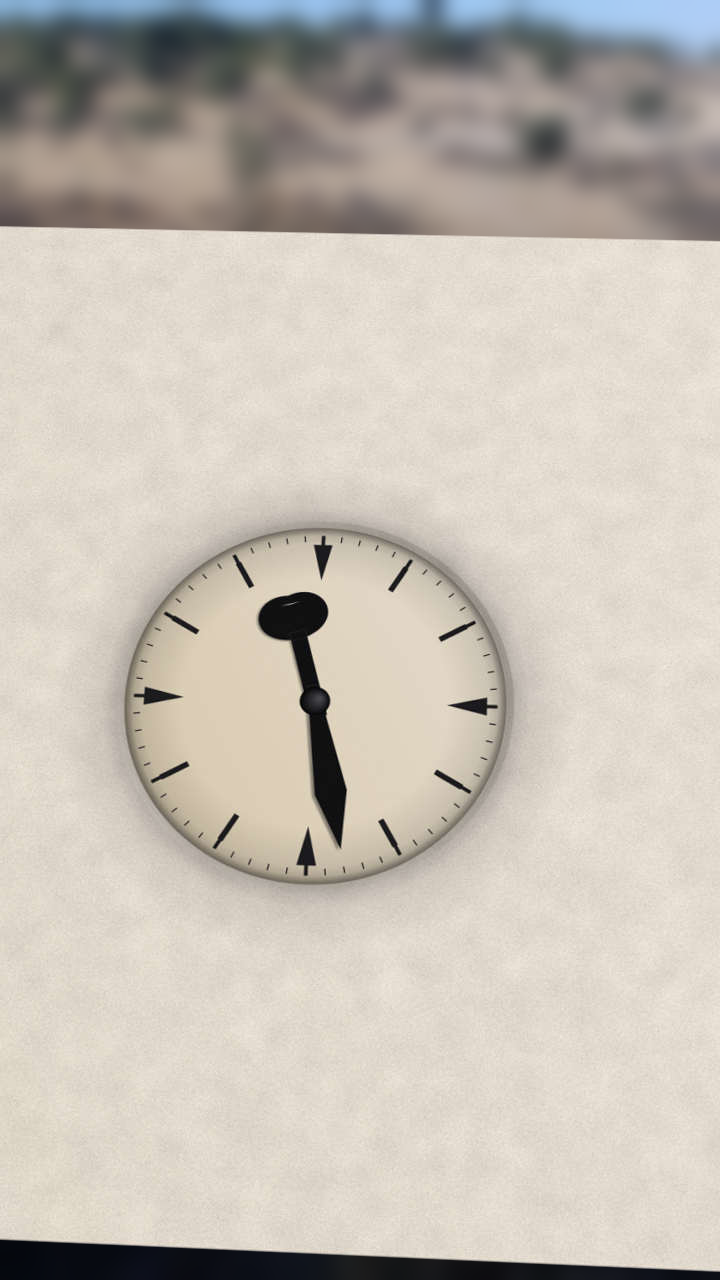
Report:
11,28
